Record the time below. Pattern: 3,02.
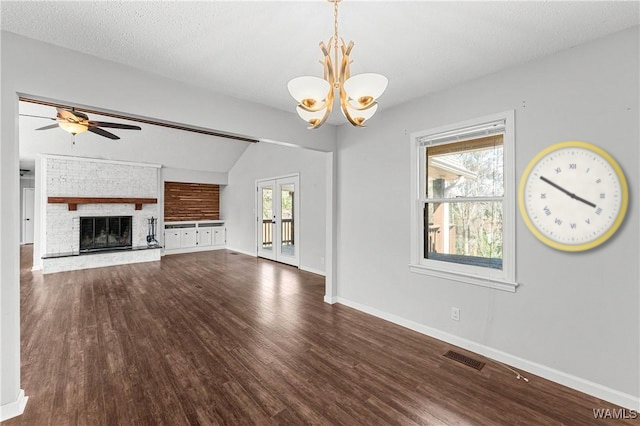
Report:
3,50
